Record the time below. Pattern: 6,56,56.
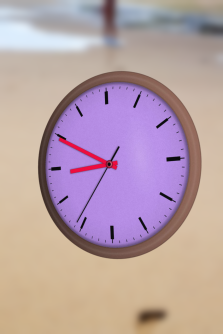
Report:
8,49,36
